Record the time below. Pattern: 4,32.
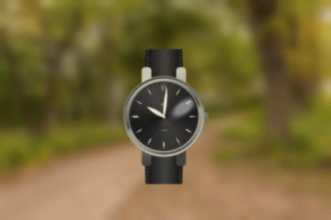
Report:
10,01
